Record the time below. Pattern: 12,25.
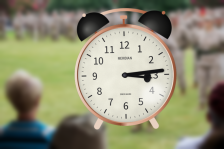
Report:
3,14
